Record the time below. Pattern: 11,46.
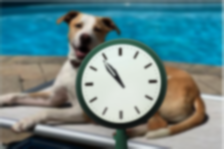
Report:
10,54
